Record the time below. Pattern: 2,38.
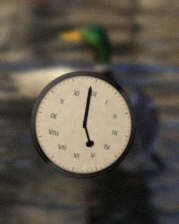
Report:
4,59
